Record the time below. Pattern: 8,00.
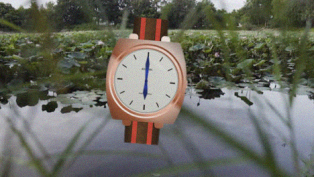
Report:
6,00
